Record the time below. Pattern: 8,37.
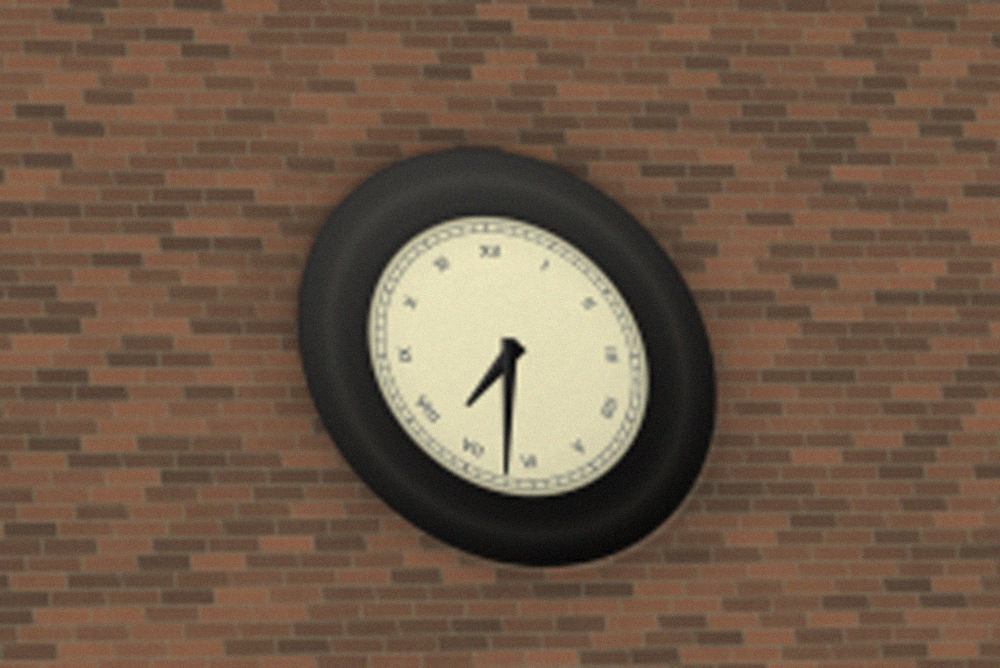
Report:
7,32
